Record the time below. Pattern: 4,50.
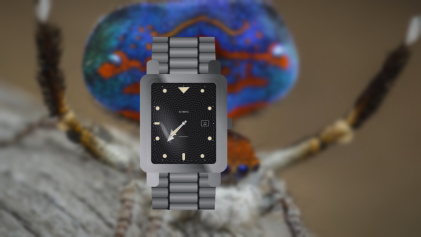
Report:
7,37
